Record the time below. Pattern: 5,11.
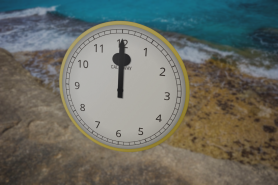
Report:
12,00
